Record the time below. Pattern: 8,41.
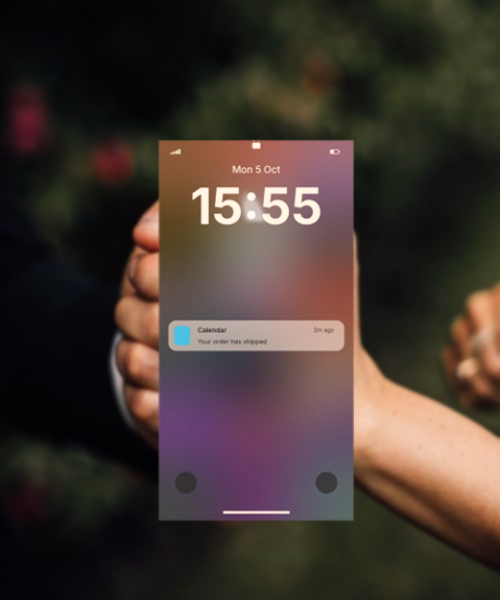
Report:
15,55
